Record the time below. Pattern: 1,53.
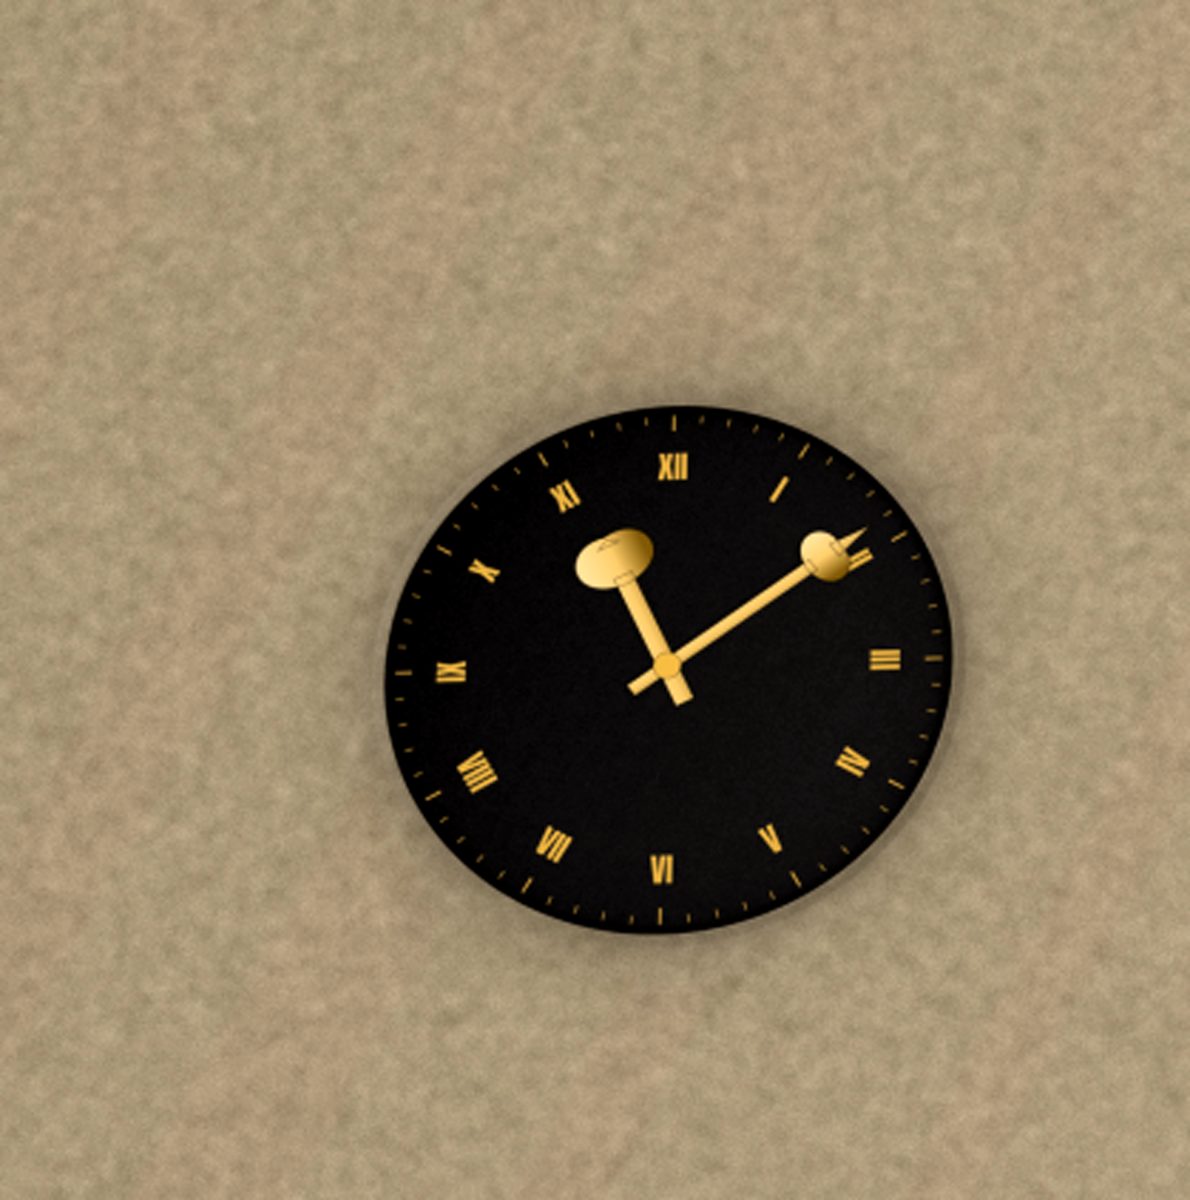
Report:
11,09
